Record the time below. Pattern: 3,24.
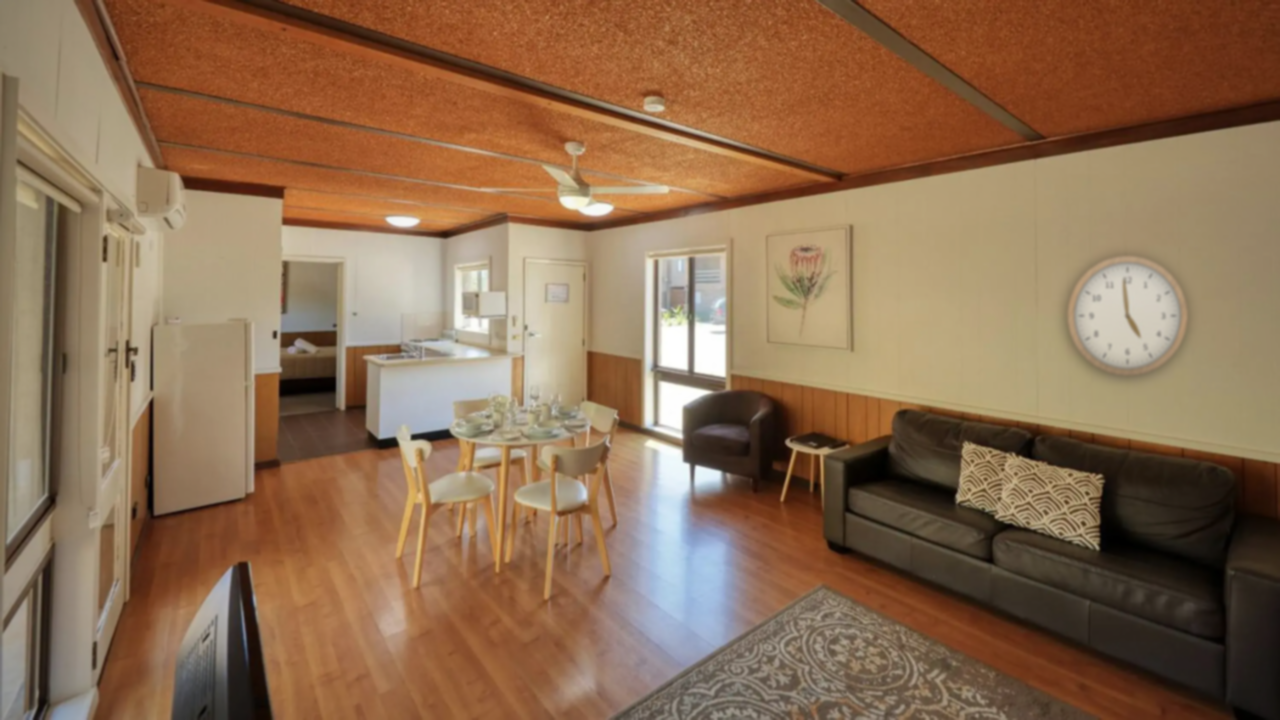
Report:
4,59
